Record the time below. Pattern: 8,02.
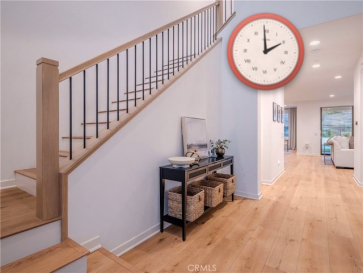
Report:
1,59
